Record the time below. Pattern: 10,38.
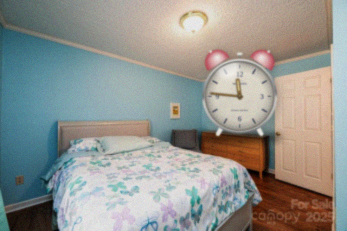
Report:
11,46
